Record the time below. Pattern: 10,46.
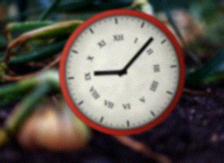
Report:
9,08
